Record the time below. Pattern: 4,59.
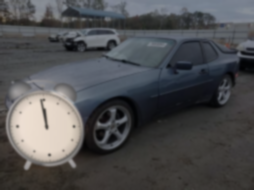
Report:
11,59
